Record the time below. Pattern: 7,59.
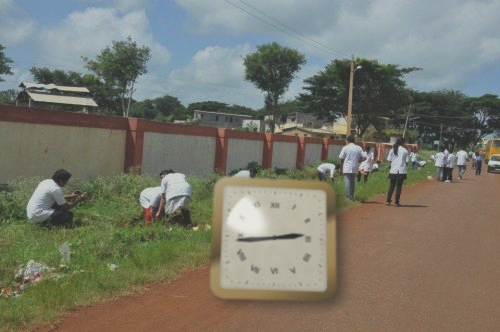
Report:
2,44
